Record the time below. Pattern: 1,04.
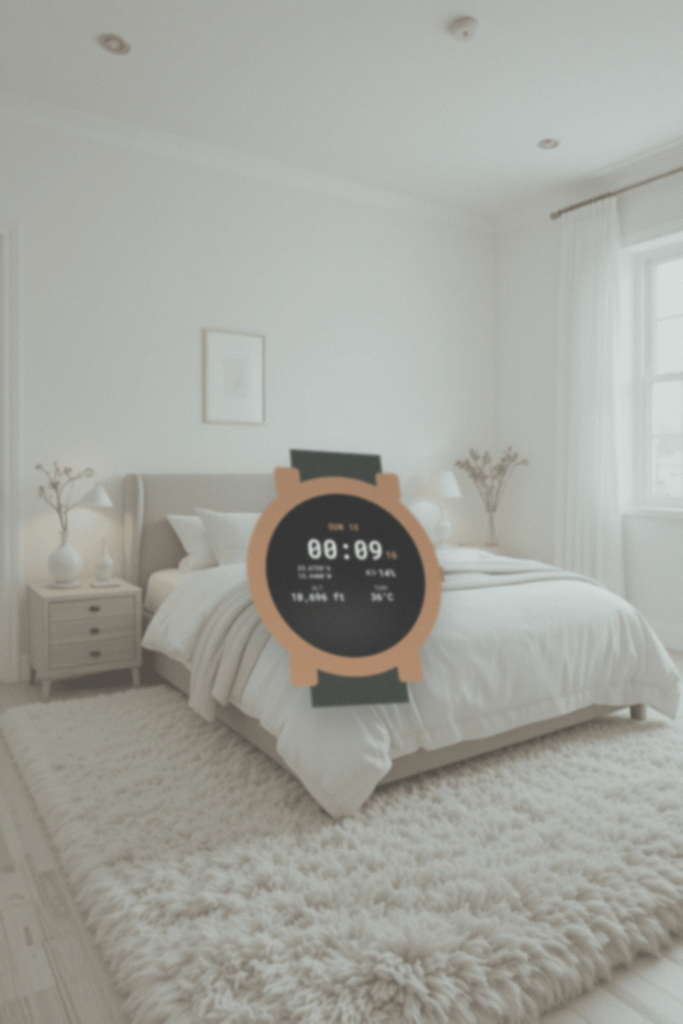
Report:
0,09
